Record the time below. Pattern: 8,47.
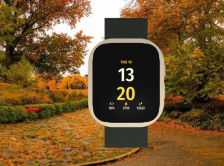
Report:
13,20
